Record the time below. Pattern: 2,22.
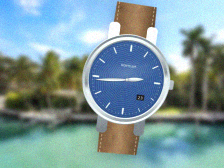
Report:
2,44
